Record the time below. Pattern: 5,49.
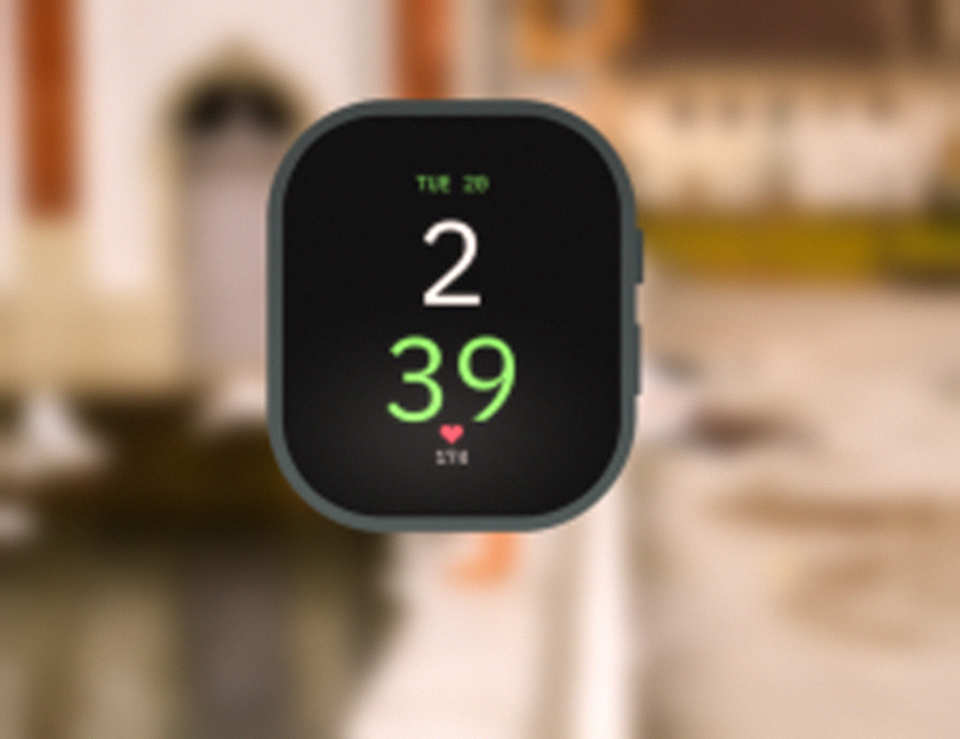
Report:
2,39
